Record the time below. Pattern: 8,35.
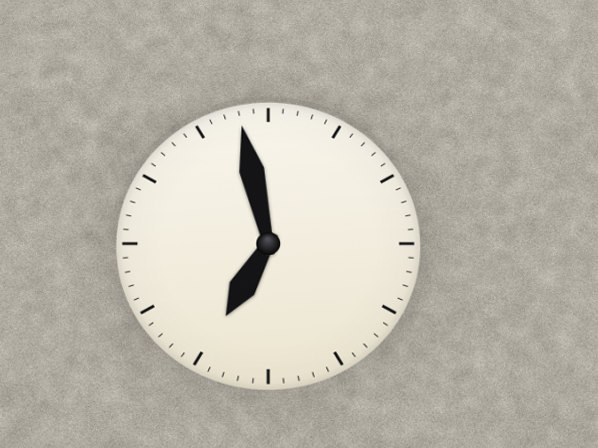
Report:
6,58
